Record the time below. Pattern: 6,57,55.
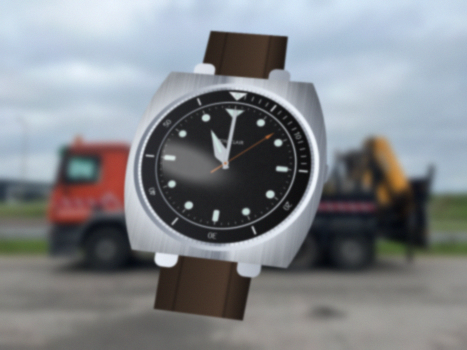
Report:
11,00,08
